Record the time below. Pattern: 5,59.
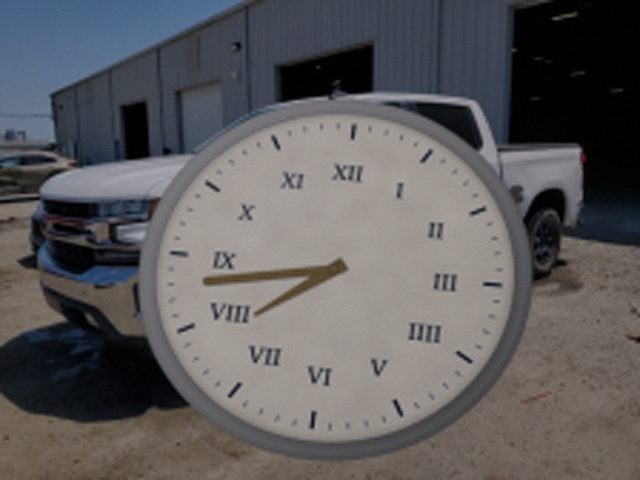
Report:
7,43
